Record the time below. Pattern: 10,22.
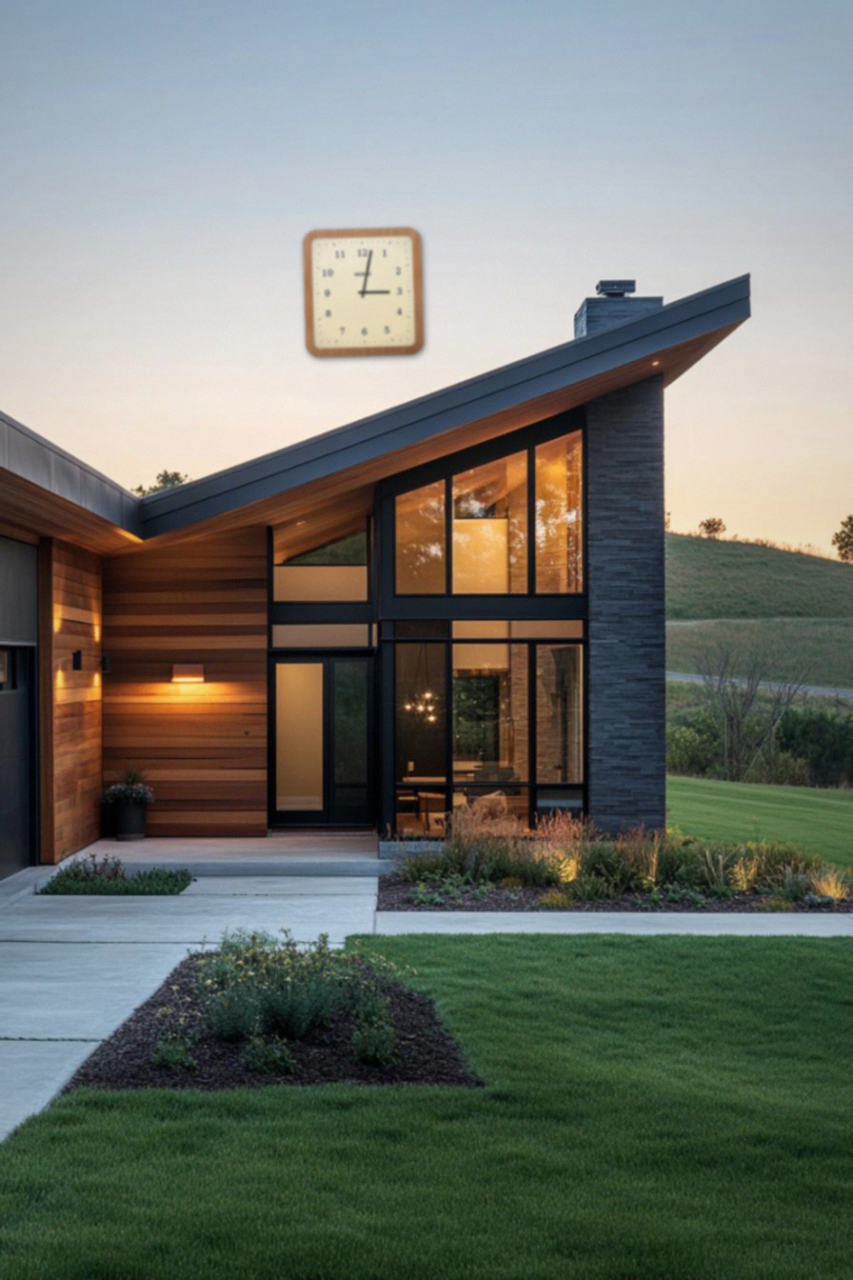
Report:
3,02
